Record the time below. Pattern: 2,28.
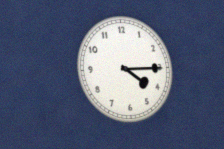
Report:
4,15
